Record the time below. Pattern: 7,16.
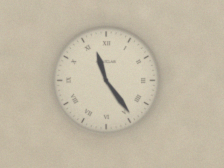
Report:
11,24
